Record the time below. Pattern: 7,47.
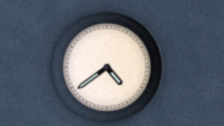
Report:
4,39
